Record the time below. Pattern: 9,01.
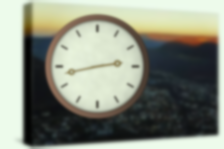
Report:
2,43
